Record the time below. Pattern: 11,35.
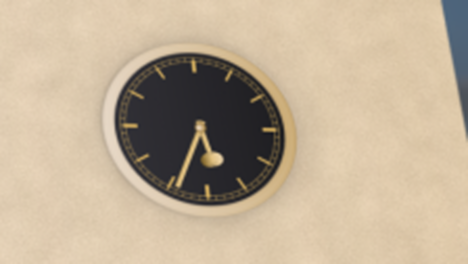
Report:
5,34
